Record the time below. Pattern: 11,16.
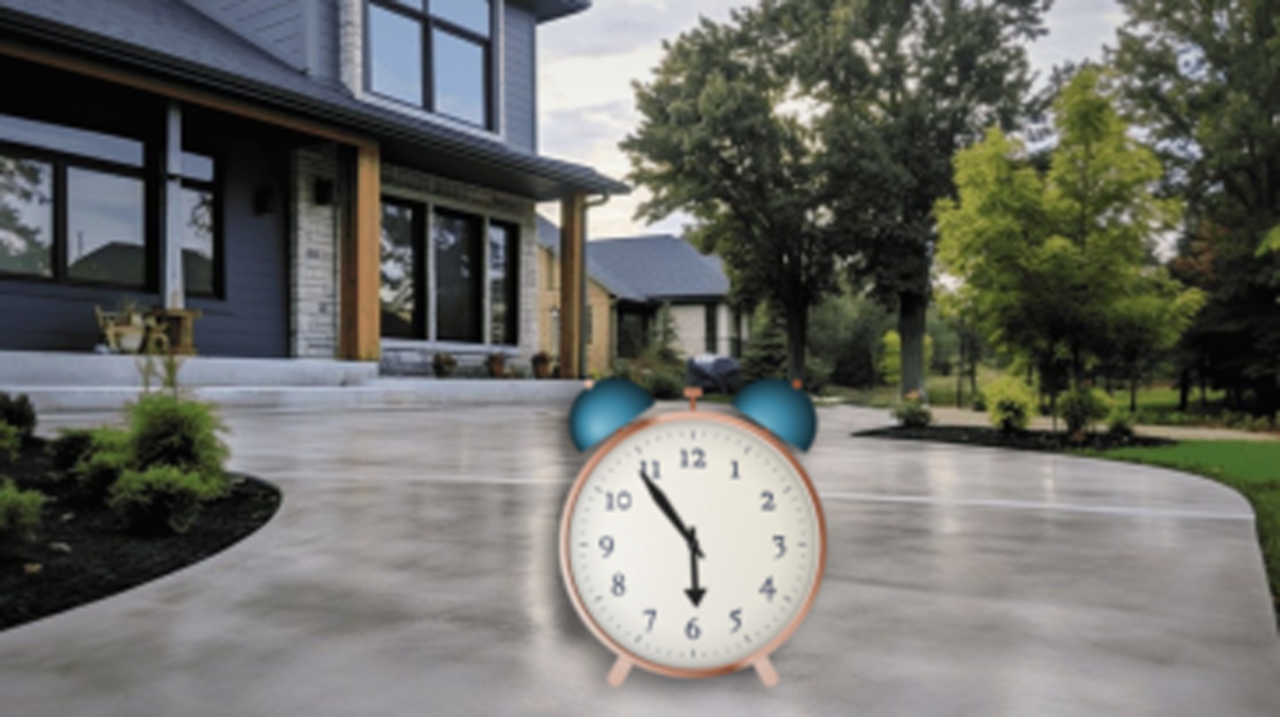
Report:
5,54
